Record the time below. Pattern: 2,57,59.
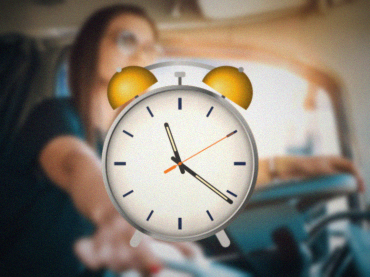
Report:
11,21,10
